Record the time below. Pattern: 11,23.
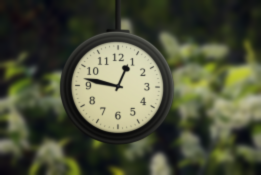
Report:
12,47
